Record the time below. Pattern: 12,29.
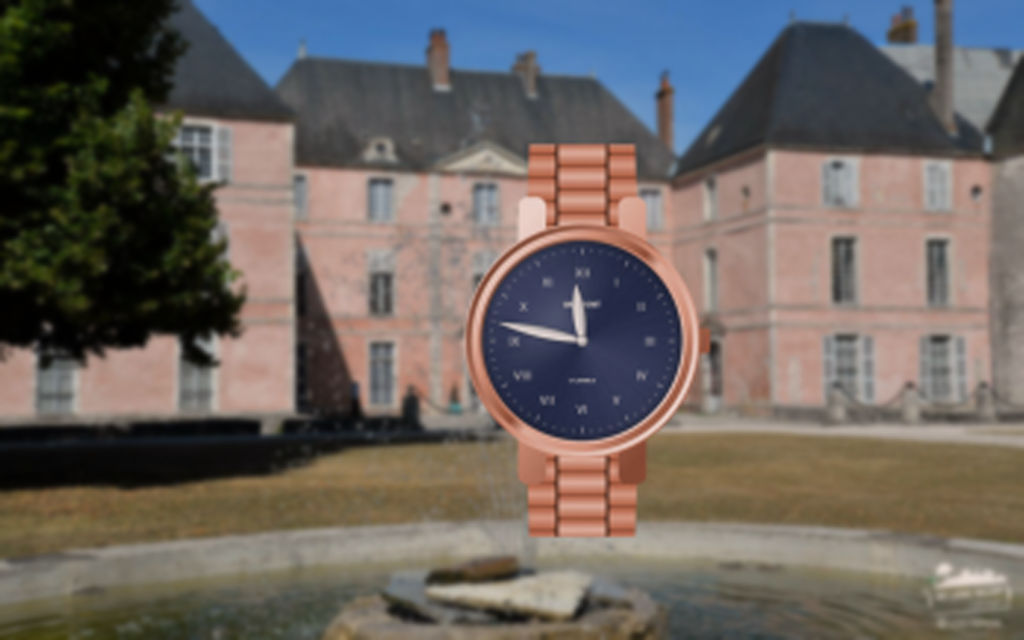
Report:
11,47
